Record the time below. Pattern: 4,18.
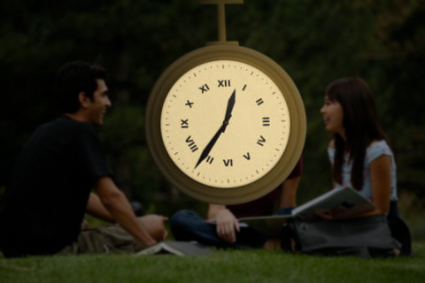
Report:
12,36
